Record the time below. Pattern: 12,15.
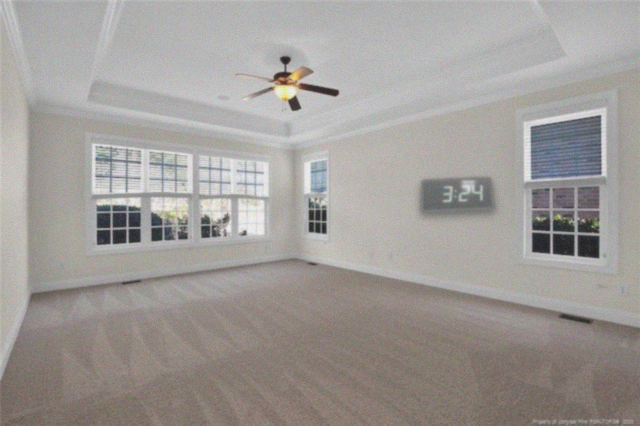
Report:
3,24
